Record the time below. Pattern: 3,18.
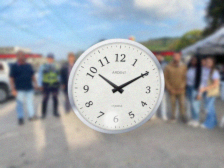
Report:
10,10
